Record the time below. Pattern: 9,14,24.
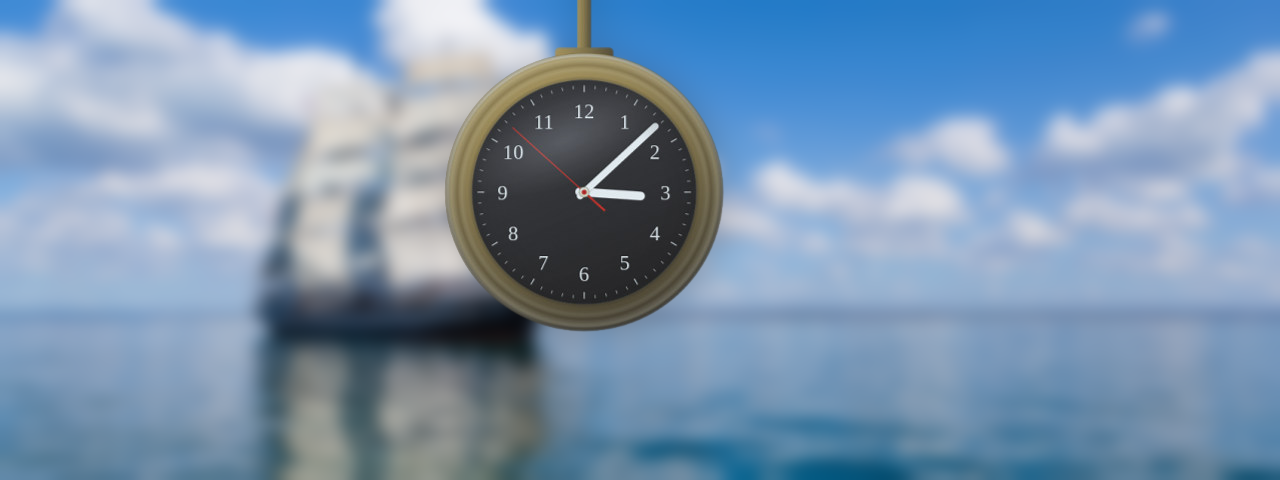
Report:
3,07,52
